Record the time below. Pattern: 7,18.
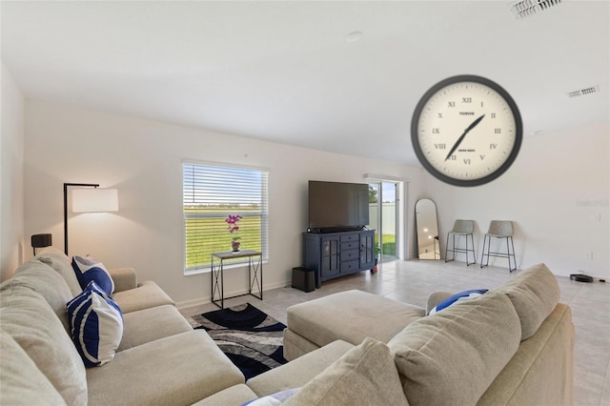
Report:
1,36
